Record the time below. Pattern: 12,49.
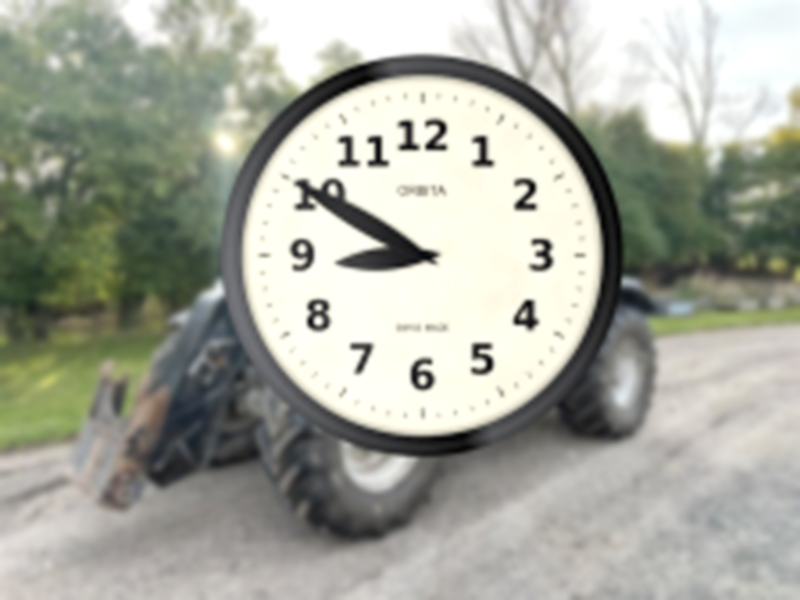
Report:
8,50
